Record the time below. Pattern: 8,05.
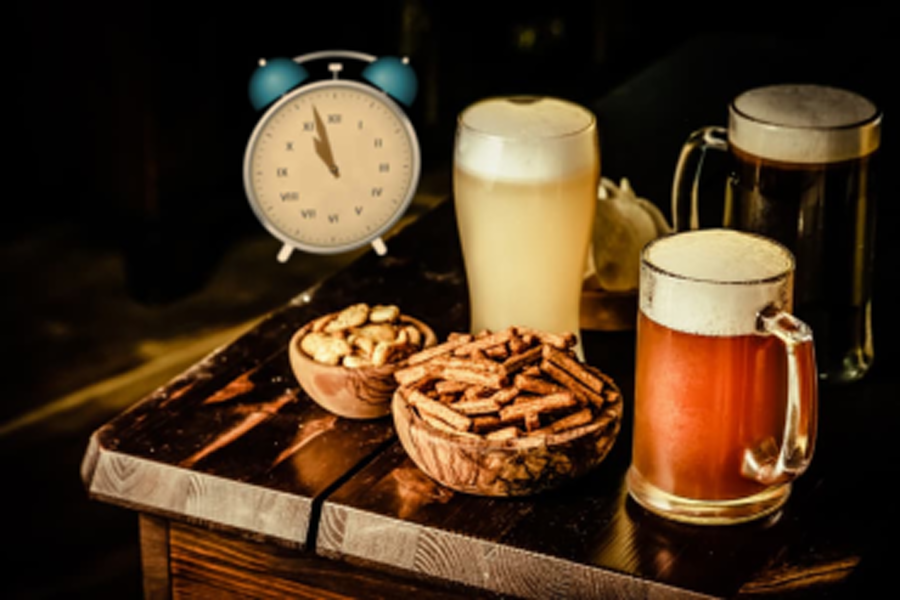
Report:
10,57
